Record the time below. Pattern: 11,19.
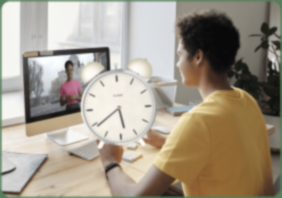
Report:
5,39
